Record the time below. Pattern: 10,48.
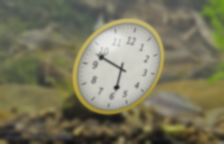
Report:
5,48
